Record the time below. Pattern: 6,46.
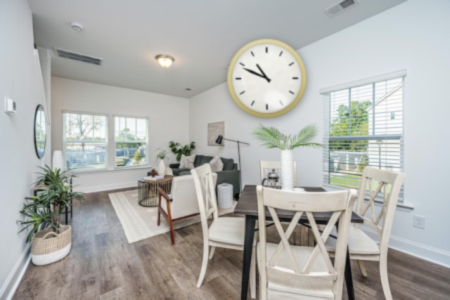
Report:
10,49
